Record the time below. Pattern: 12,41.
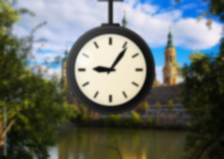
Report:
9,06
